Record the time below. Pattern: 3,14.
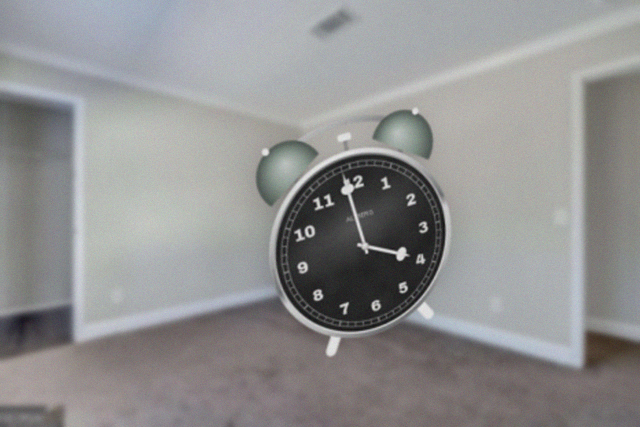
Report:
3,59
